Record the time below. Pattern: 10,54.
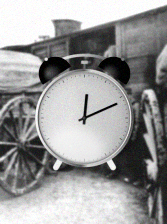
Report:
12,11
